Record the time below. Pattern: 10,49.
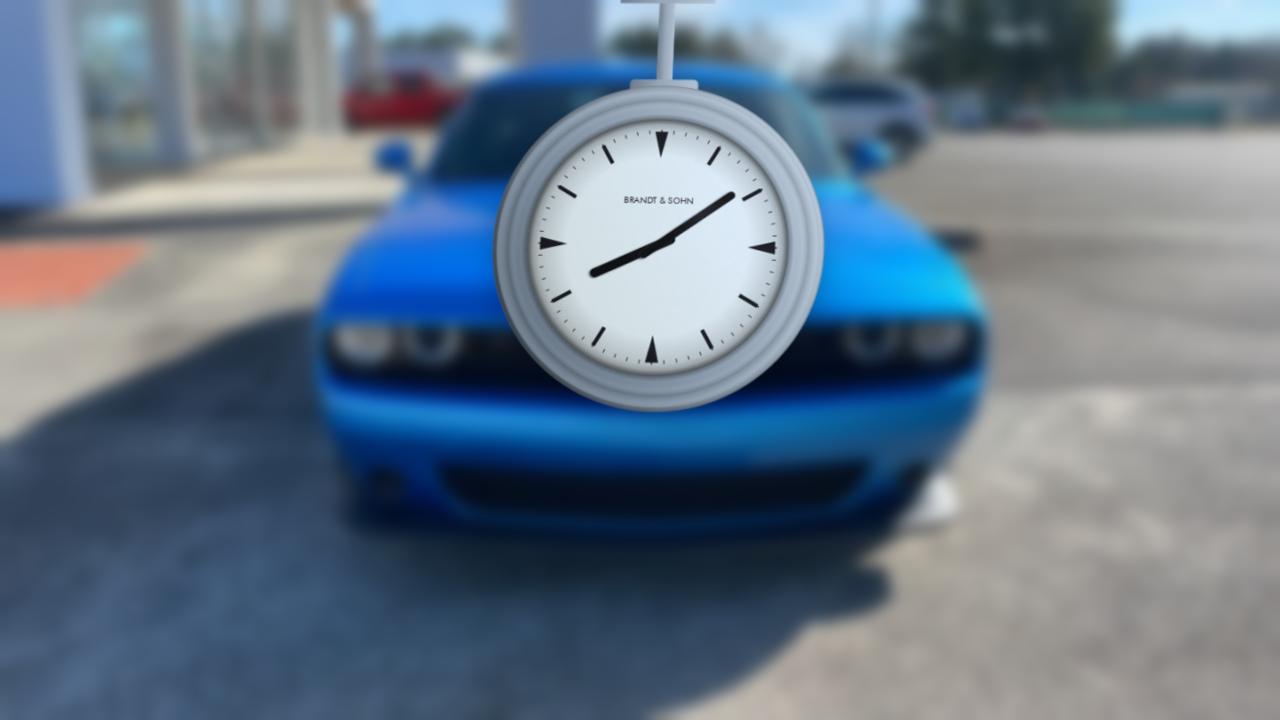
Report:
8,09
